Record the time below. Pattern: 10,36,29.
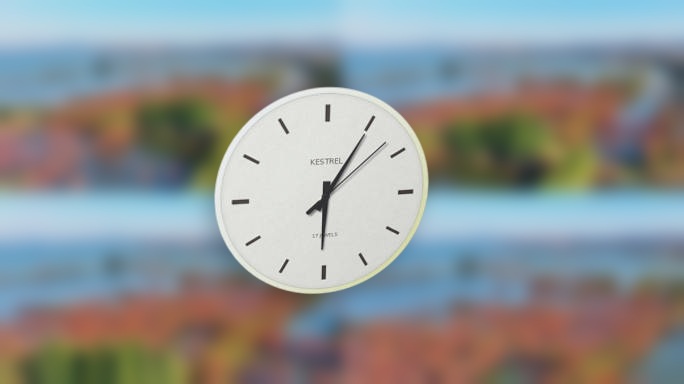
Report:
6,05,08
